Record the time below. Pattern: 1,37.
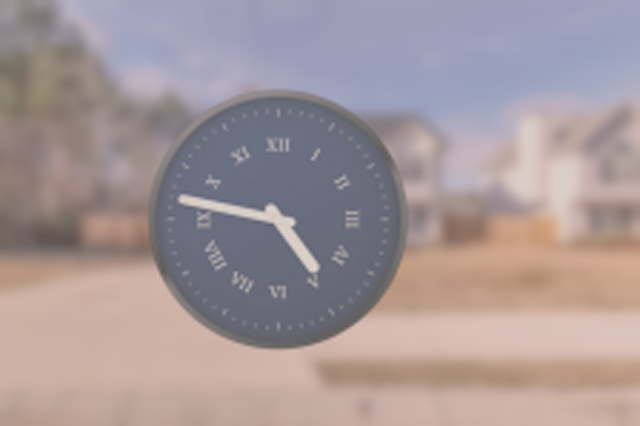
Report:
4,47
